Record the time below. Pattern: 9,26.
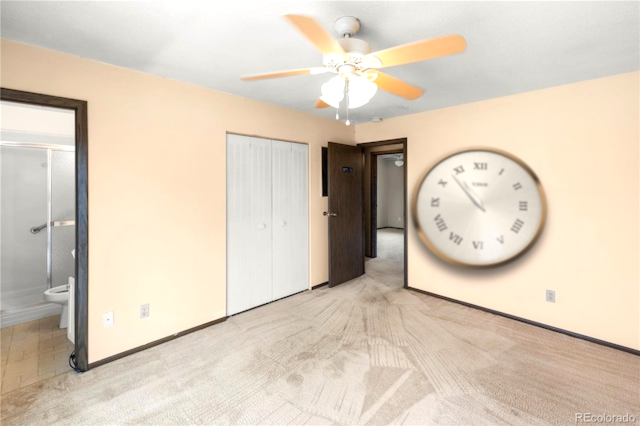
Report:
10,53
